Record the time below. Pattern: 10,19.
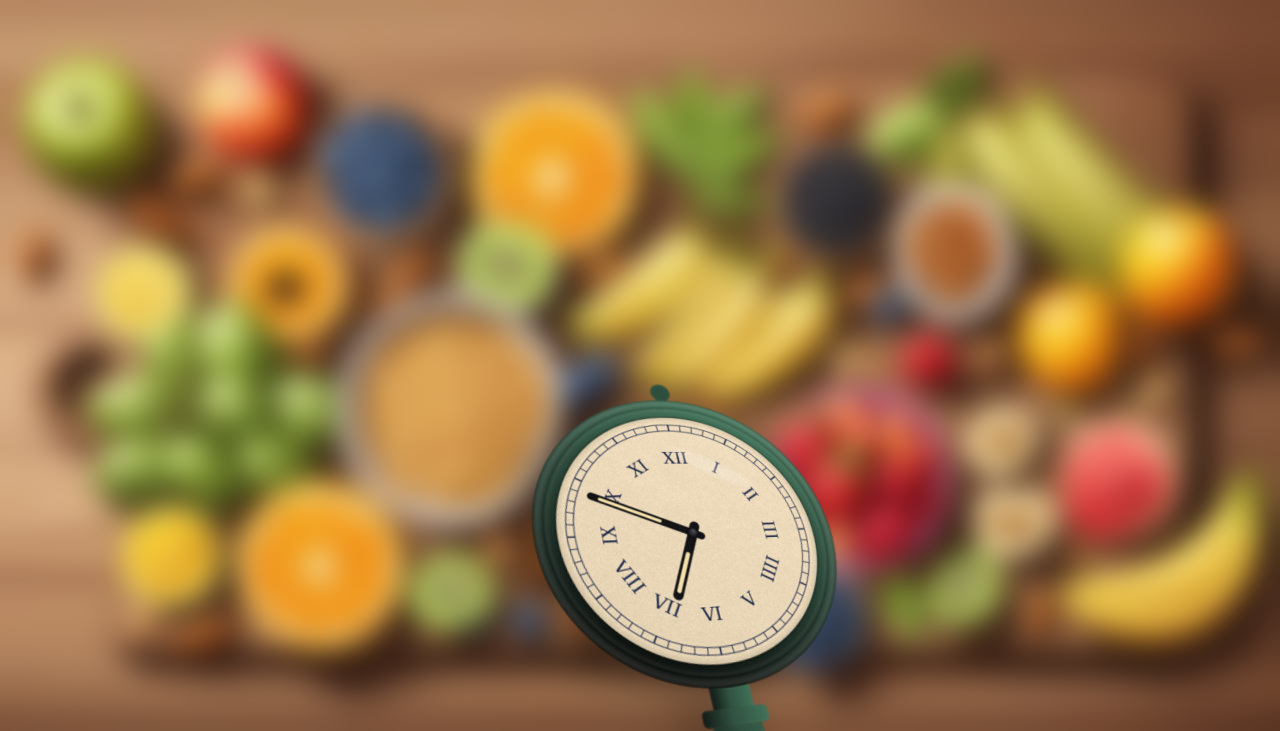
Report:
6,49
